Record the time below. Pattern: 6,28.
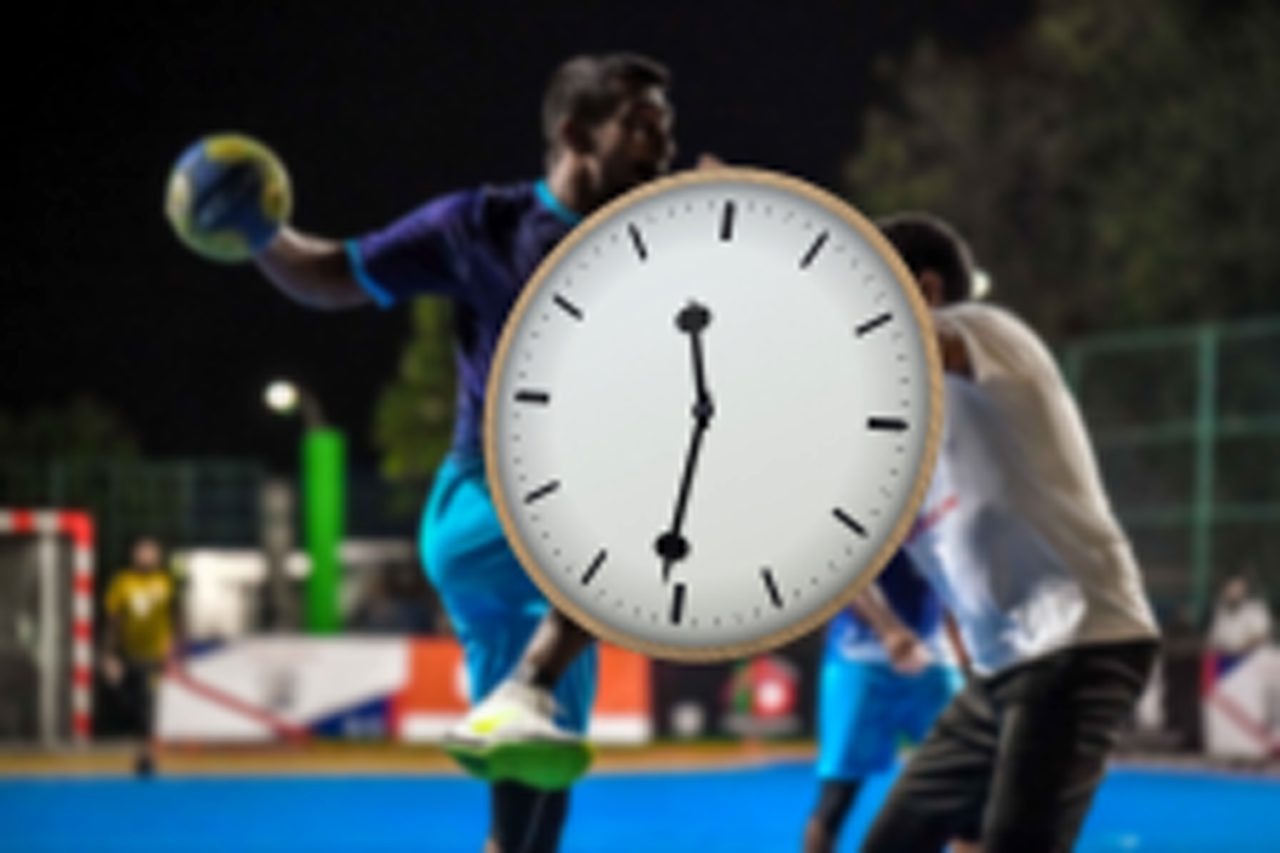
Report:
11,31
